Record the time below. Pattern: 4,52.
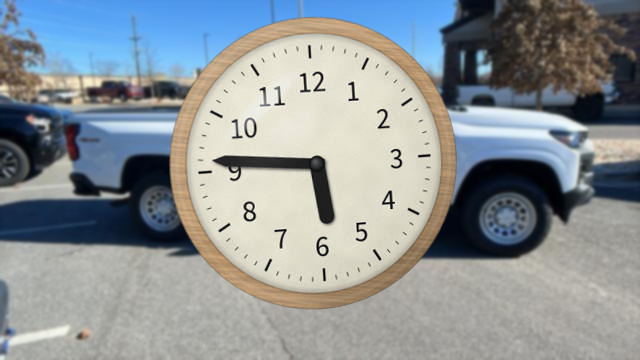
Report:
5,46
